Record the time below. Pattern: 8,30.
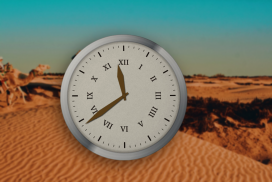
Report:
11,39
